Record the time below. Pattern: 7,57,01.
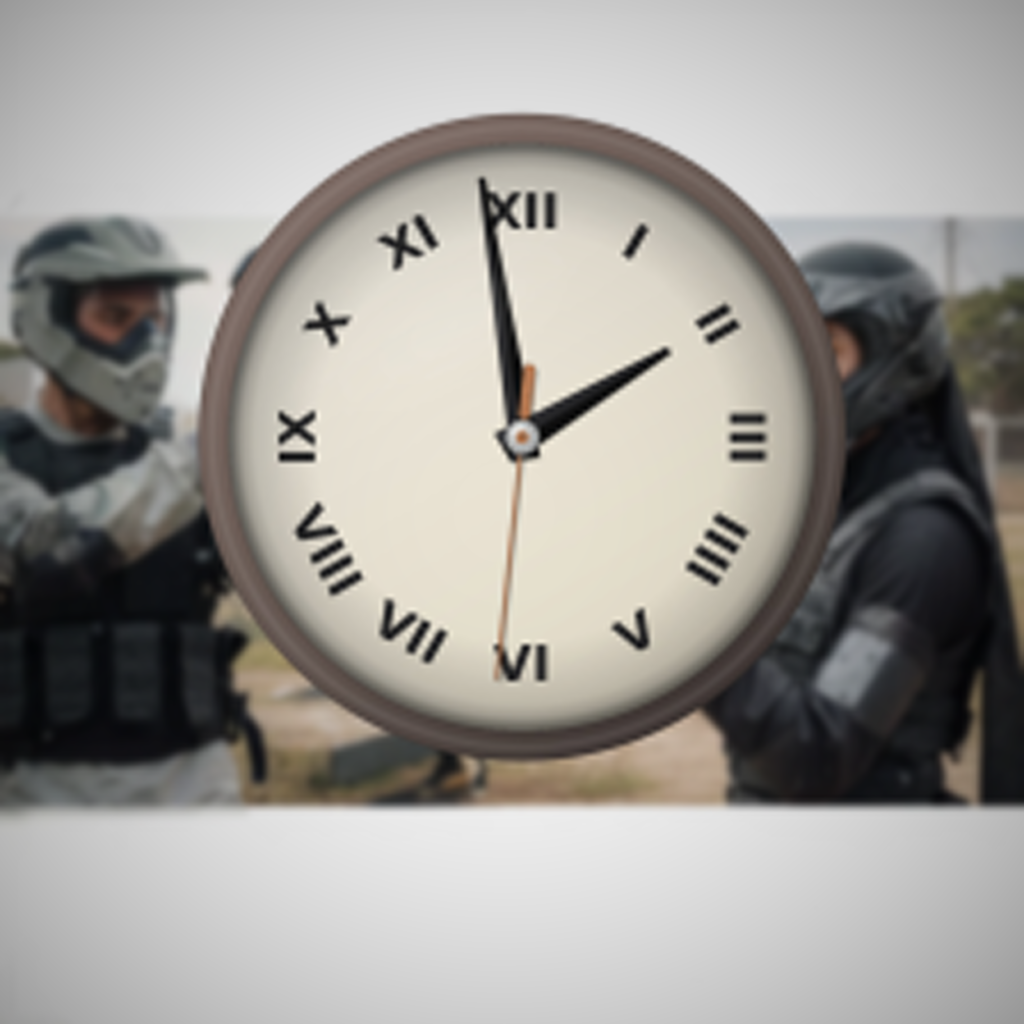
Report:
1,58,31
